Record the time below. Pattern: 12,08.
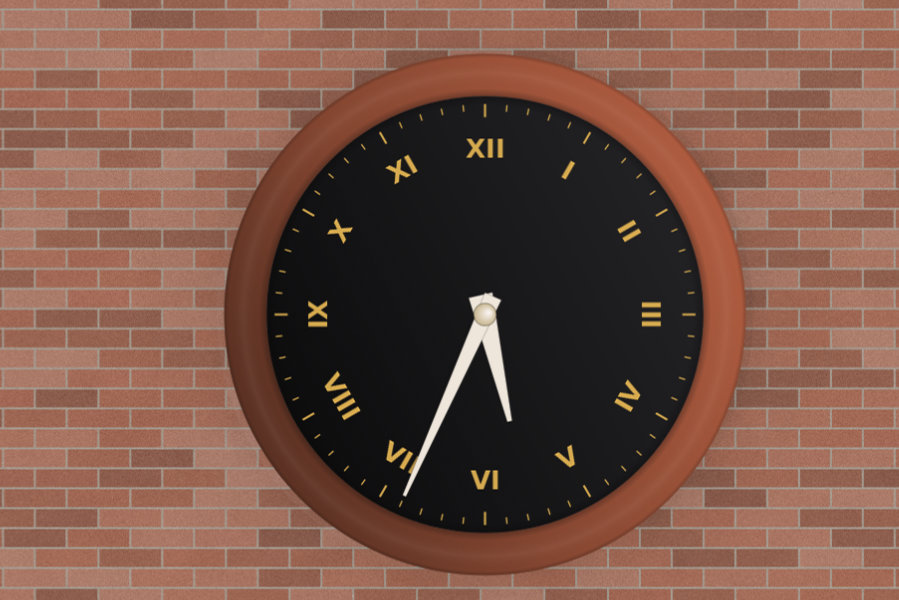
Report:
5,34
